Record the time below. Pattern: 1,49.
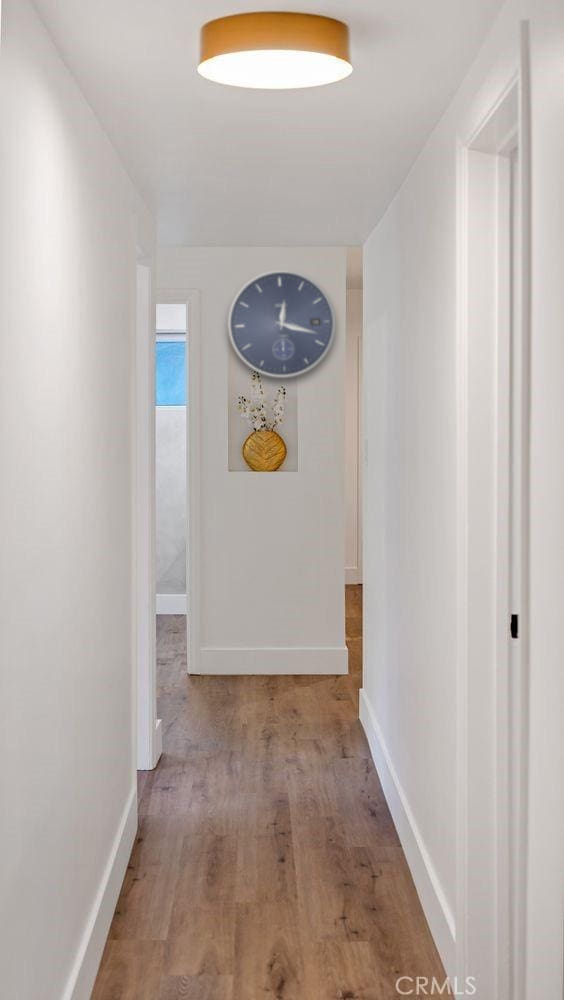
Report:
12,18
